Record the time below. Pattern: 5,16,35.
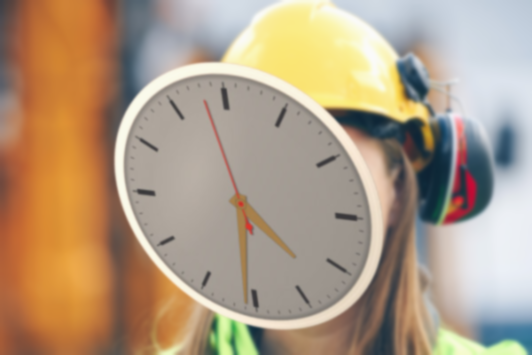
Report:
4,30,58
